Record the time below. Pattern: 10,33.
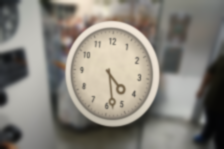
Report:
4,28
